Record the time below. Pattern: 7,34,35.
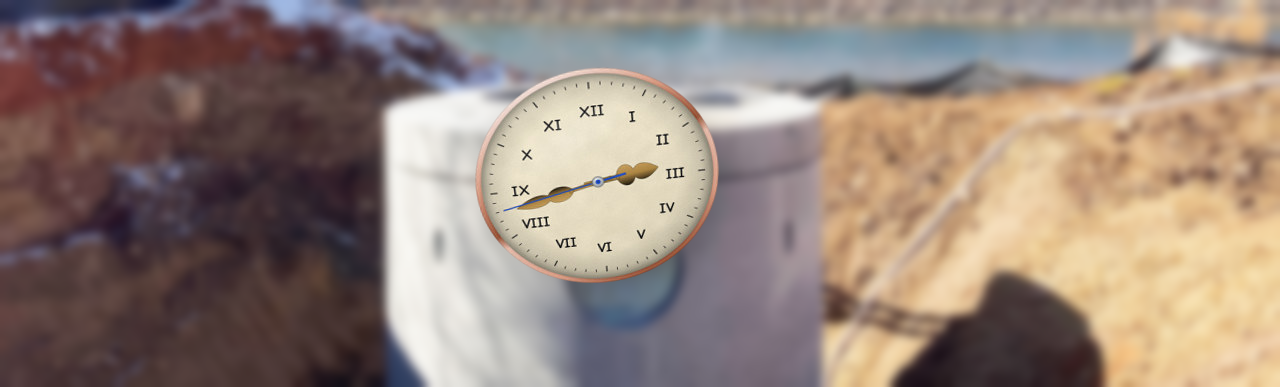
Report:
2,42,43
